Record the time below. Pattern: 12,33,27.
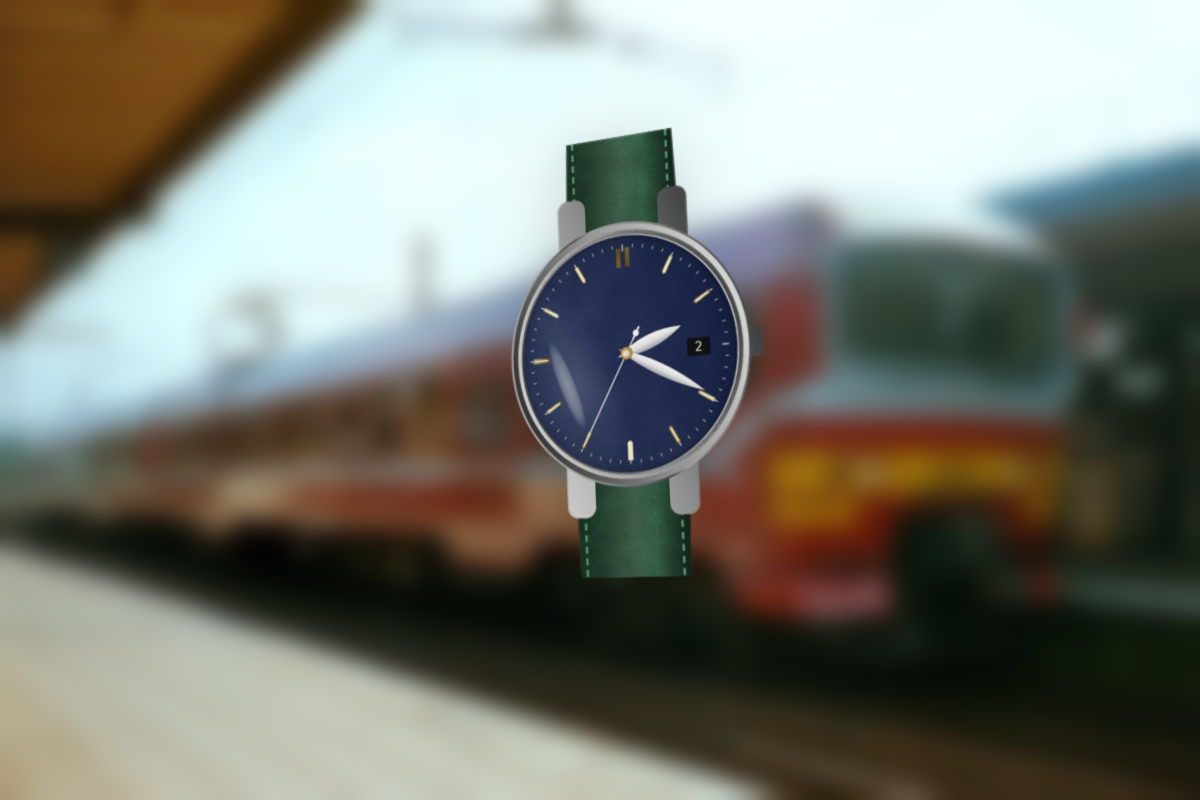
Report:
2,19,35
